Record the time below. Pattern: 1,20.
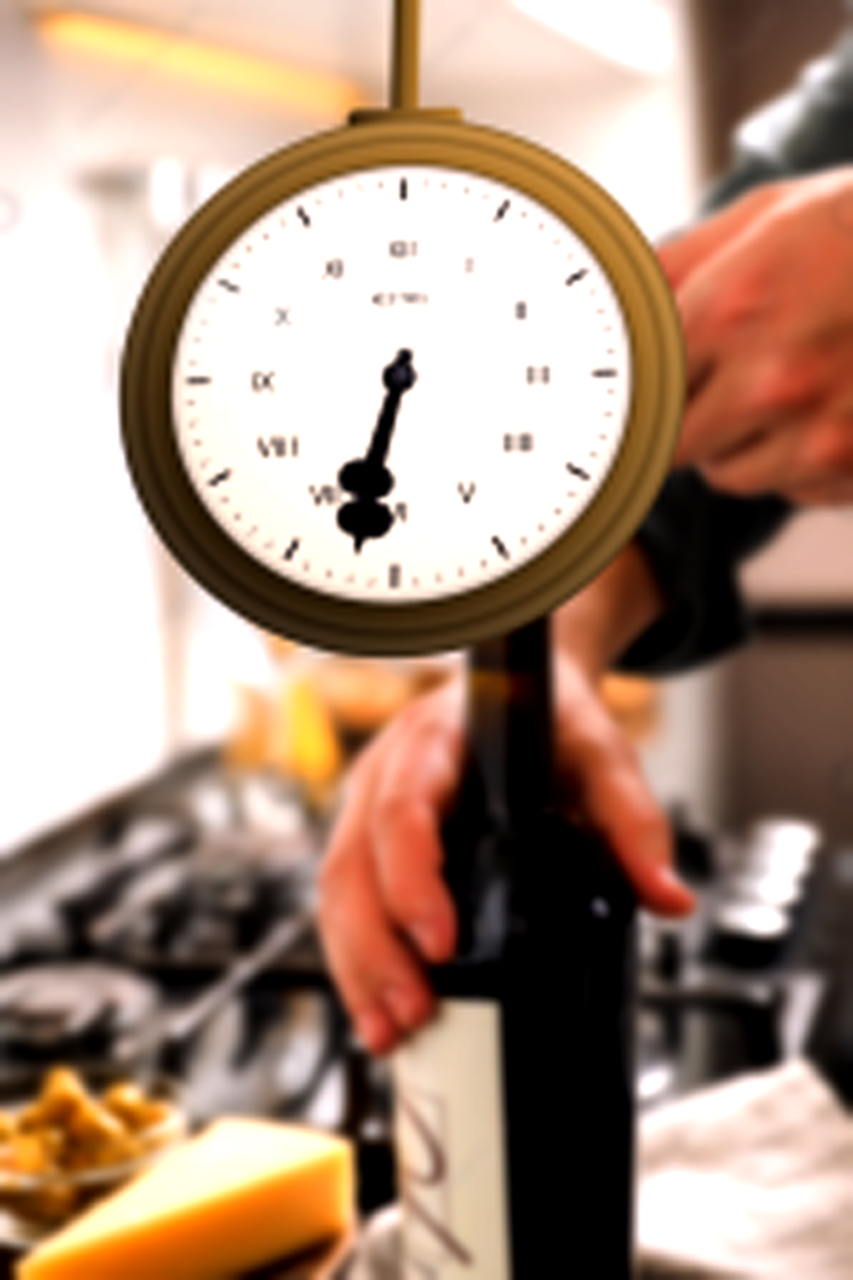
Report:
6,32
